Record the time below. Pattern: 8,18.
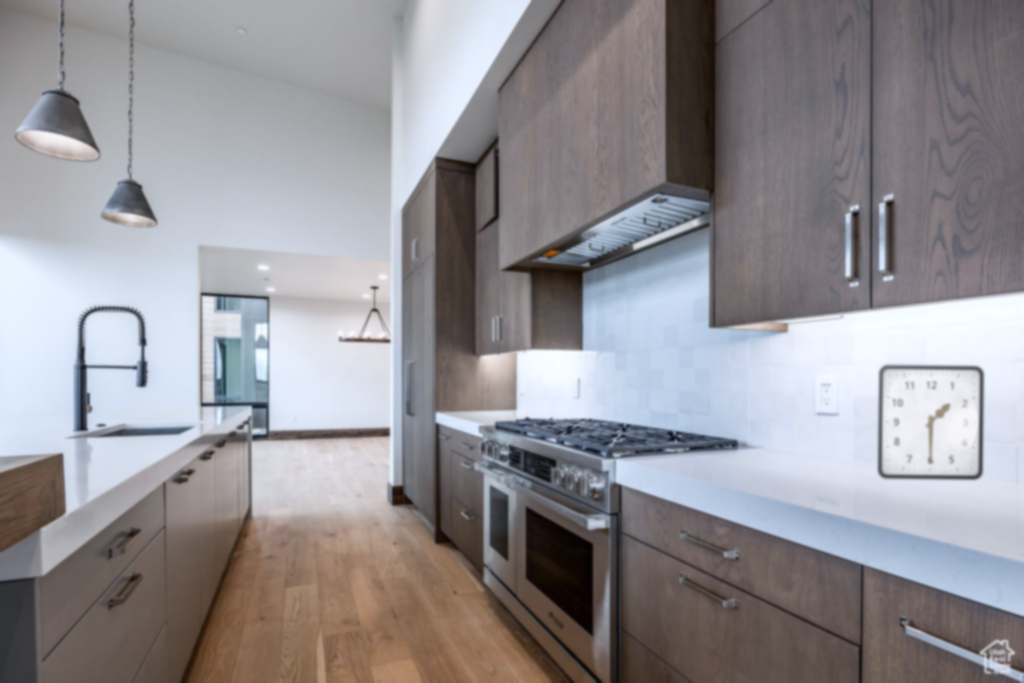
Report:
1,30
